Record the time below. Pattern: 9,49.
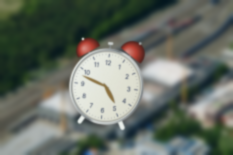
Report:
4,48
